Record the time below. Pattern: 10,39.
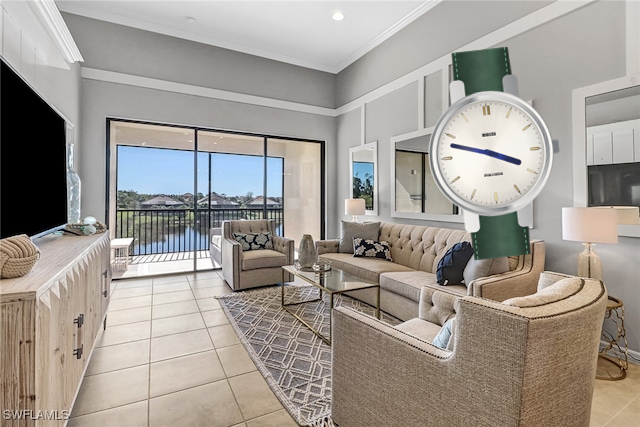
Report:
3,48
